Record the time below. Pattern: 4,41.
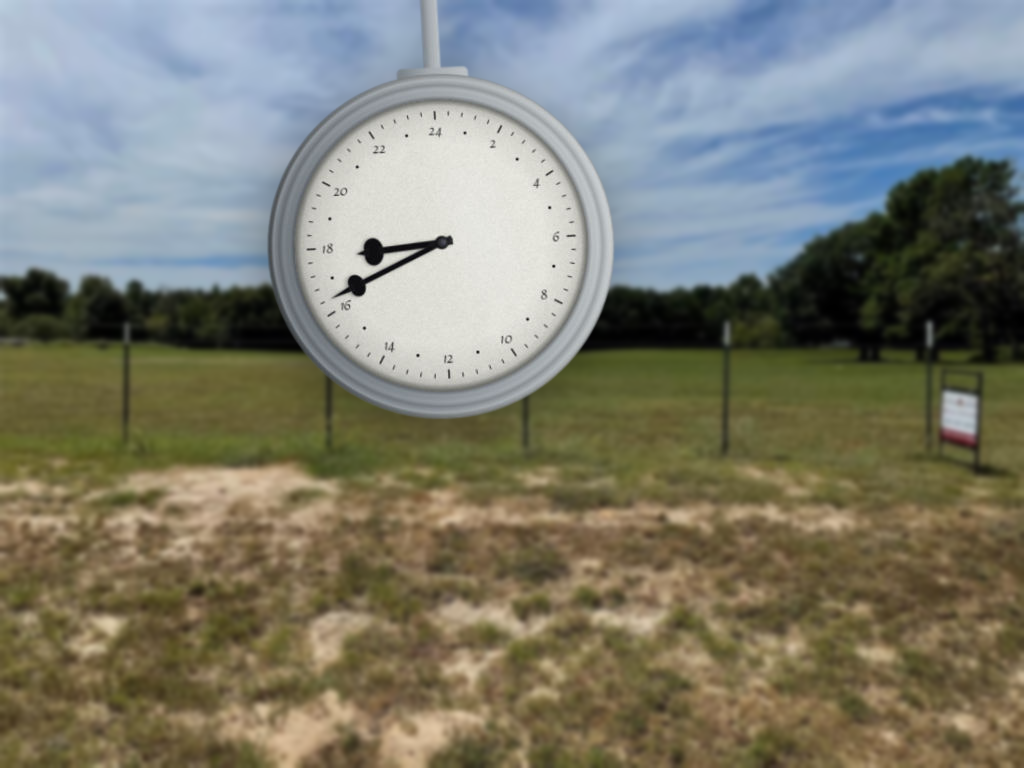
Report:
17,41
